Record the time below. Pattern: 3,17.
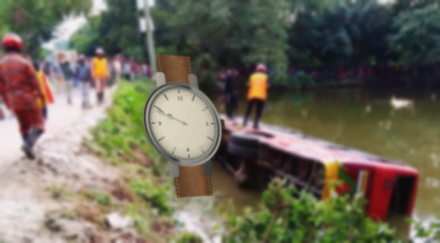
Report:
9,49
